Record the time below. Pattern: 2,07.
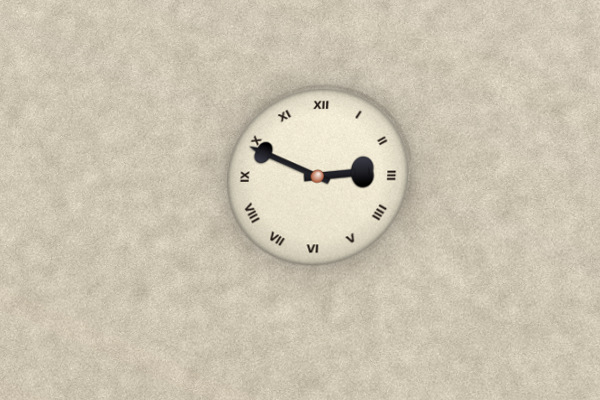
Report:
2,49
